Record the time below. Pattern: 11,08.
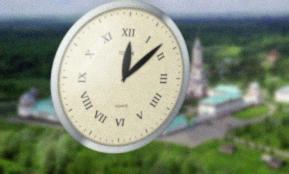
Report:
12,08
